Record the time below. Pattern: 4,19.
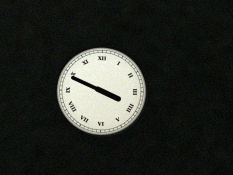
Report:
3,49
